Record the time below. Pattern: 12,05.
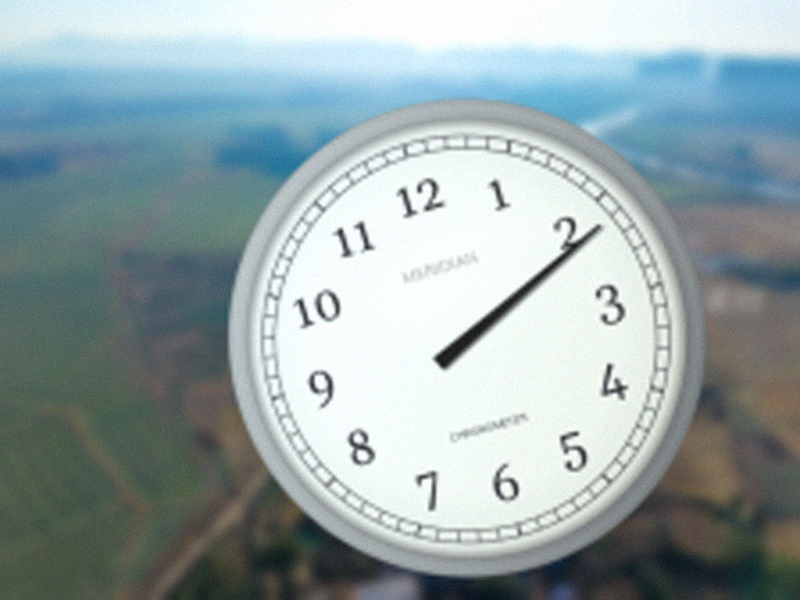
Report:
2,11
